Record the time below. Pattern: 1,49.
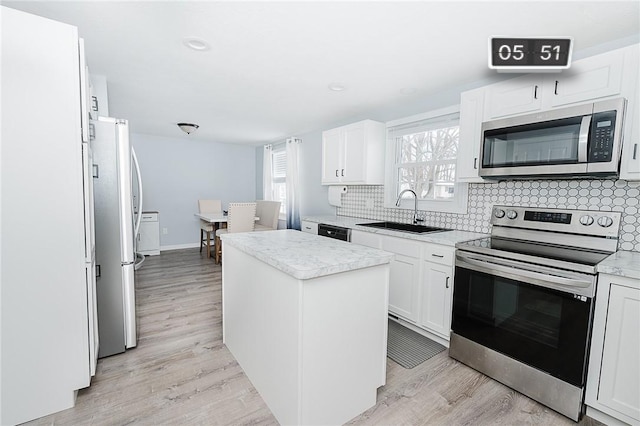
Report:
5,51
